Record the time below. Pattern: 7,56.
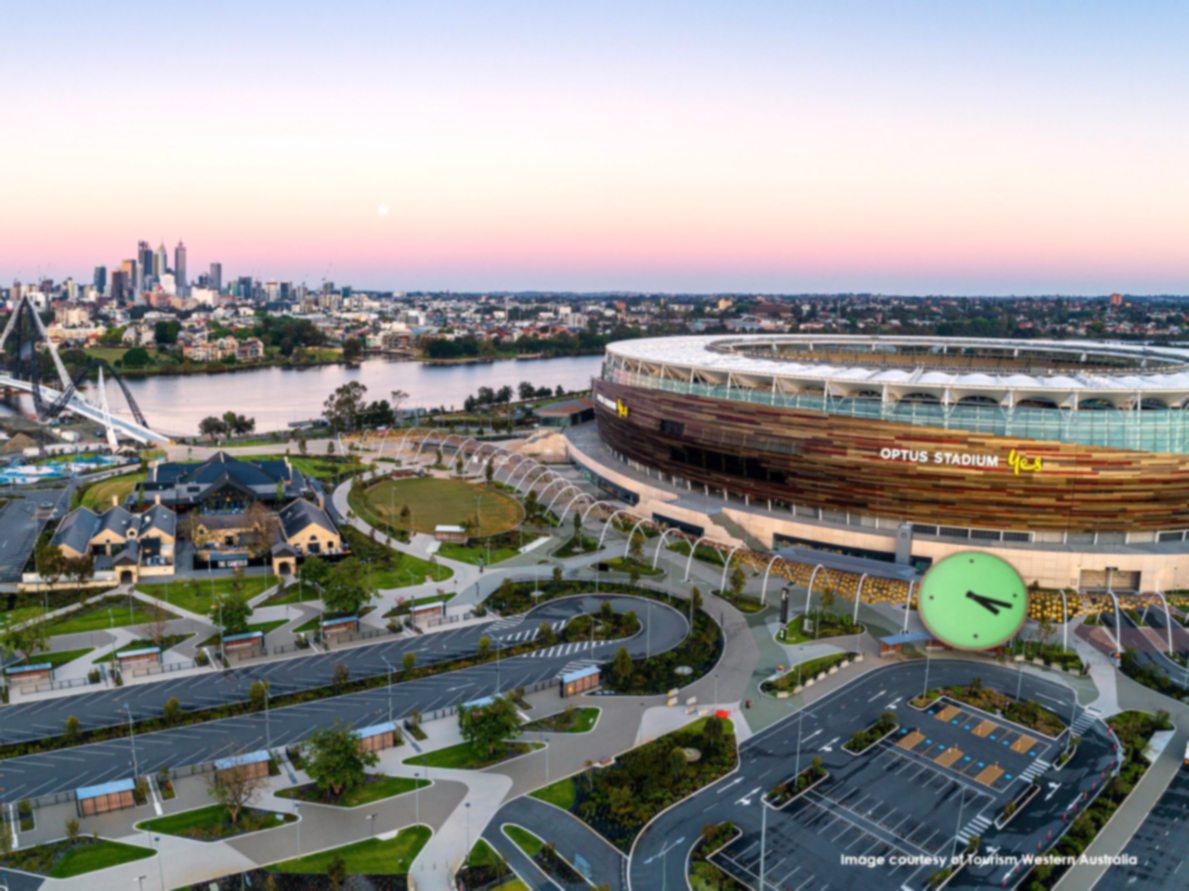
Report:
4,18
